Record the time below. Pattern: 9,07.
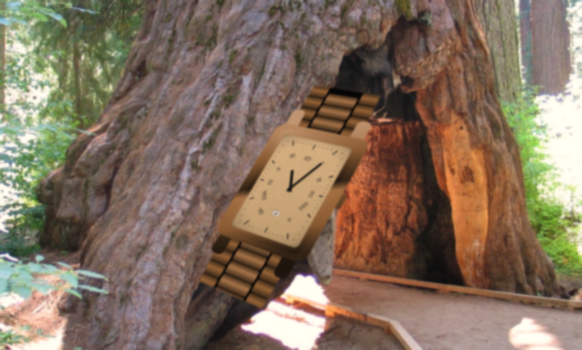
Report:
11,05
